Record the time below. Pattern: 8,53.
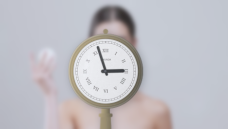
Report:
2,57
